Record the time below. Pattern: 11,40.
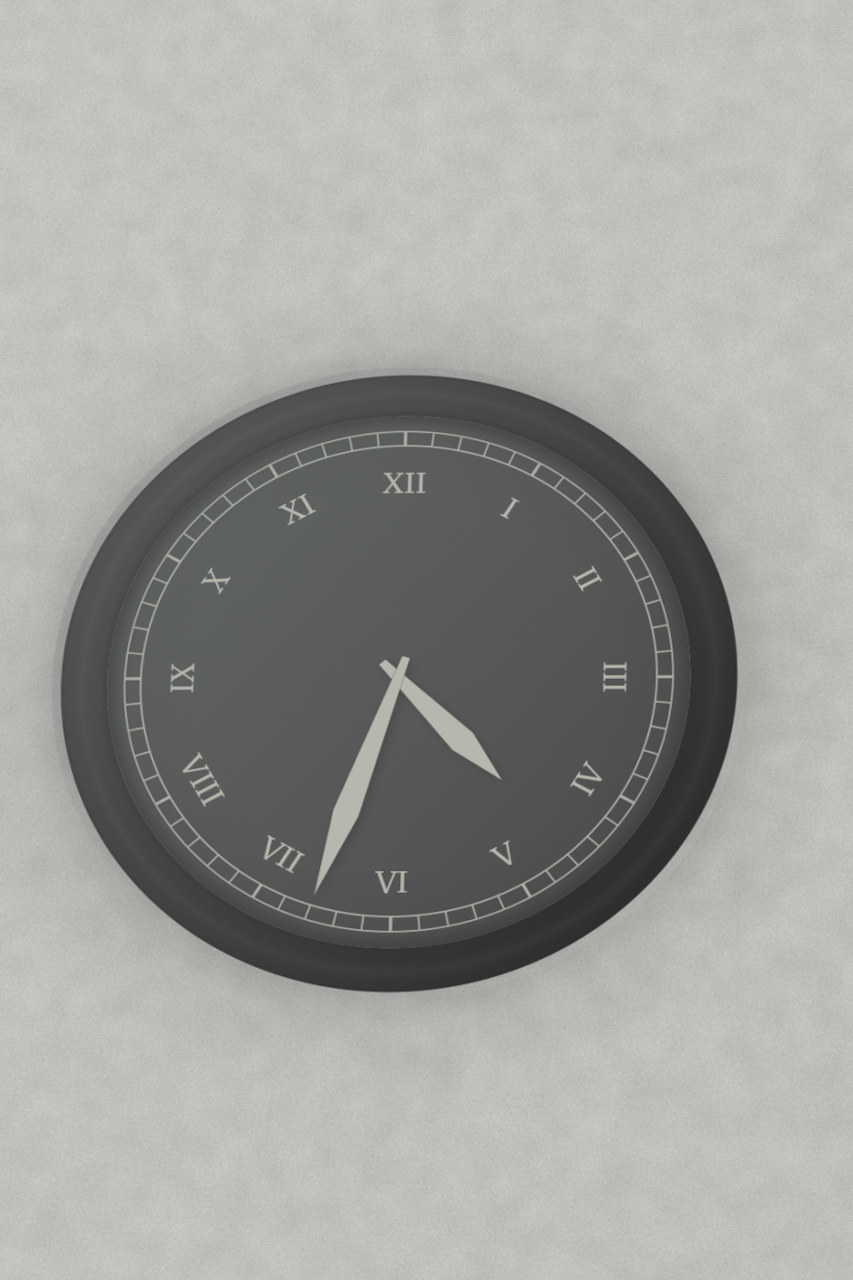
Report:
4,33
